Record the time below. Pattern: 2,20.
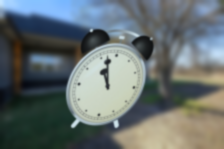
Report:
10,57
